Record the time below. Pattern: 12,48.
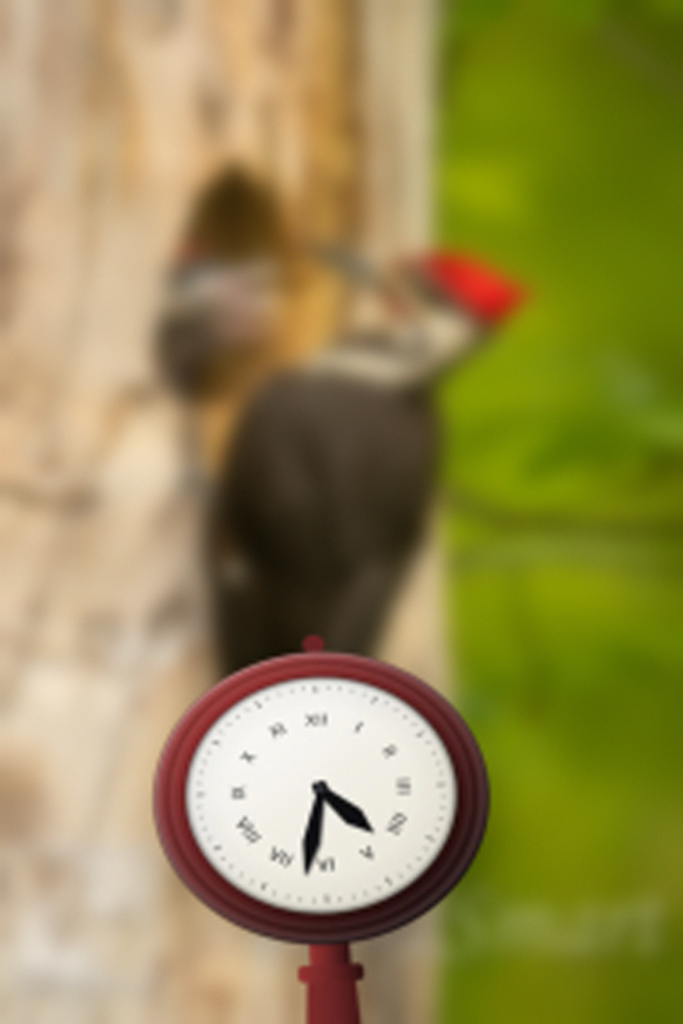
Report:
4,32
